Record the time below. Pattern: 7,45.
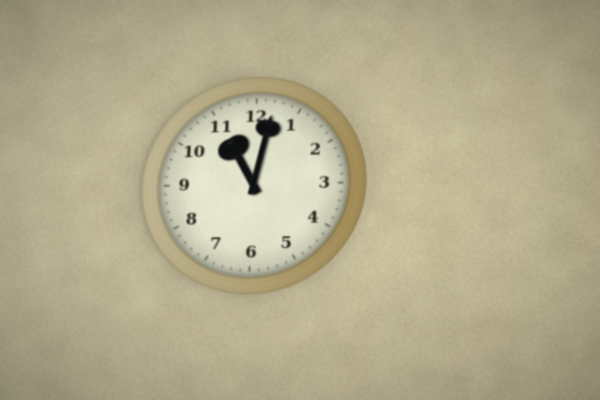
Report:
11,02
